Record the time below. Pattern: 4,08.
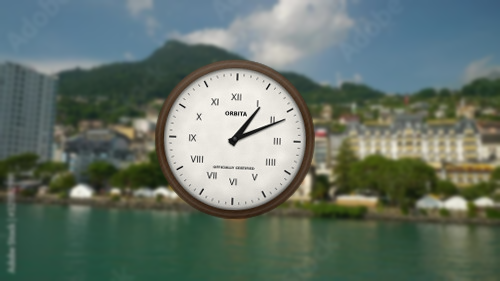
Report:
1,11
